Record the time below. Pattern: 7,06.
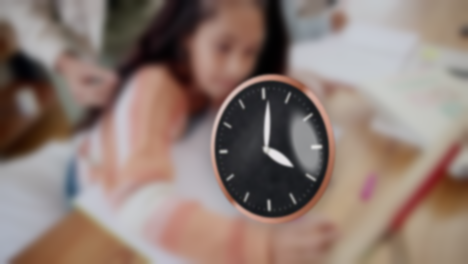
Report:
4,01
